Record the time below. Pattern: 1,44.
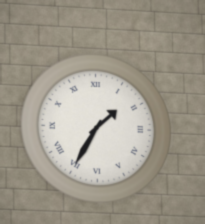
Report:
1,35
